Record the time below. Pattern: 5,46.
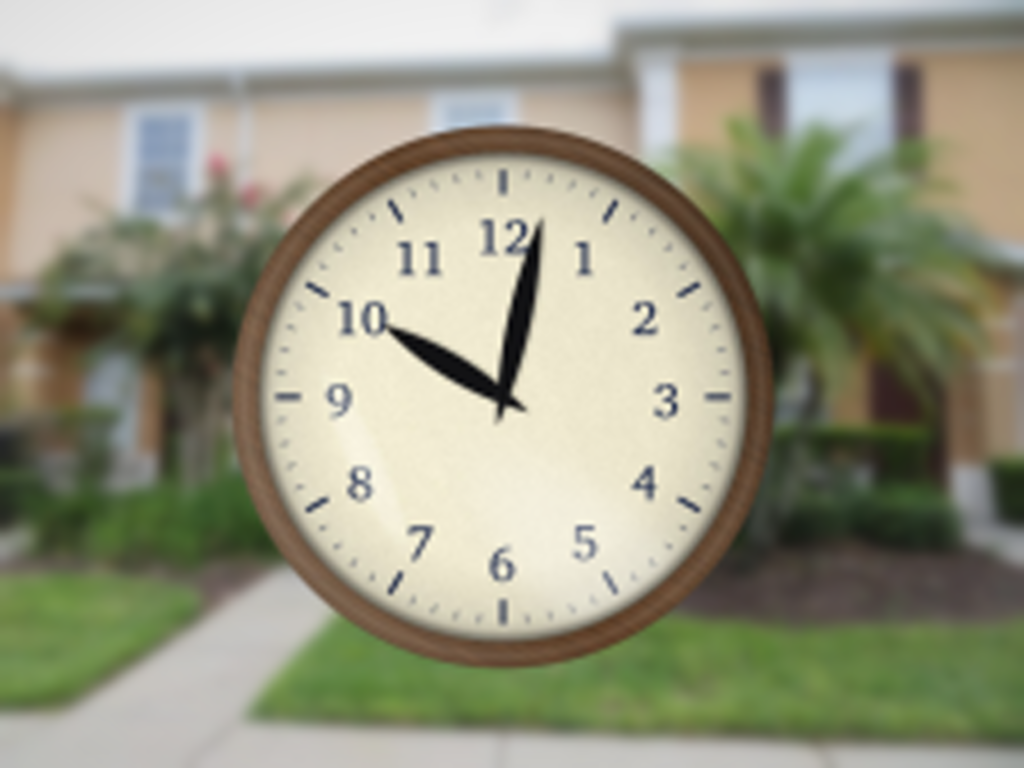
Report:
10,02
